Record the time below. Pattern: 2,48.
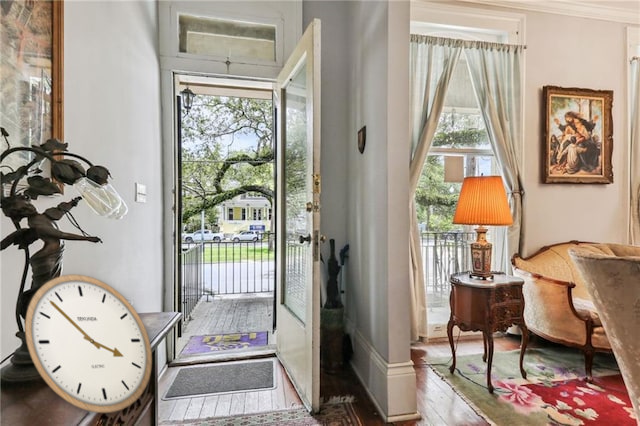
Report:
3,53
